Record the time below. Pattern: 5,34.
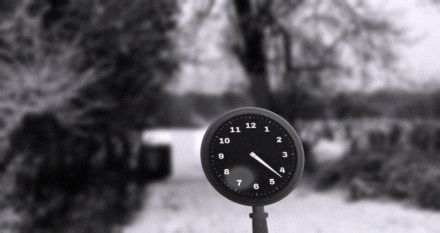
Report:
4,22
